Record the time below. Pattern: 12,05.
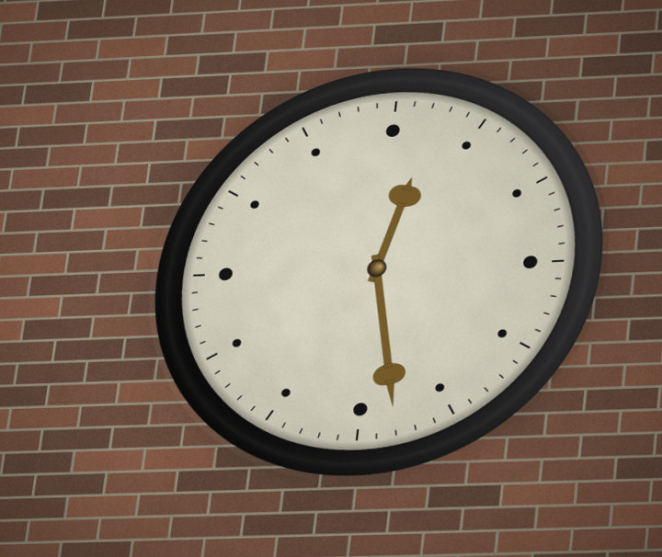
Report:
12,28
